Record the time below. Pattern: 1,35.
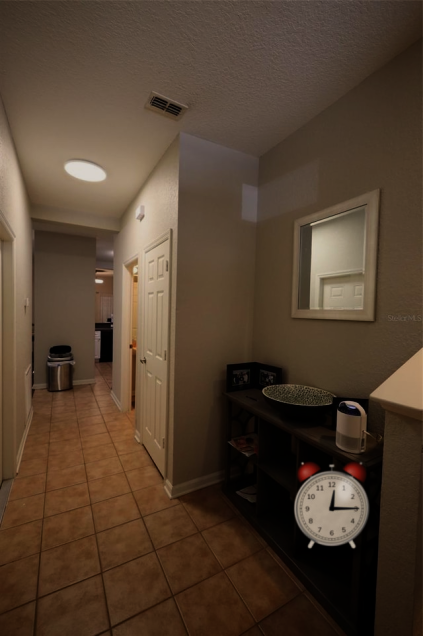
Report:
12,15
